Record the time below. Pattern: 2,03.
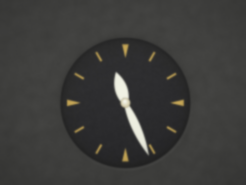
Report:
11,26
